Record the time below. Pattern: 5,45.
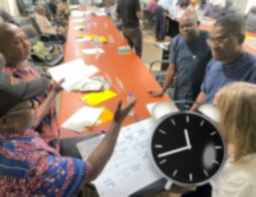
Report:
11,42
